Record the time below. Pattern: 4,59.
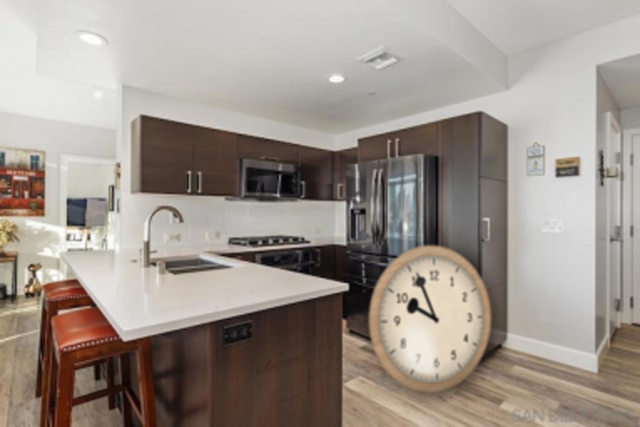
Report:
9,56
